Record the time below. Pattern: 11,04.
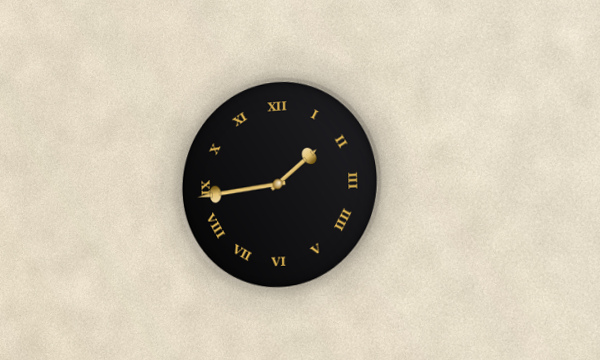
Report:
1,44
